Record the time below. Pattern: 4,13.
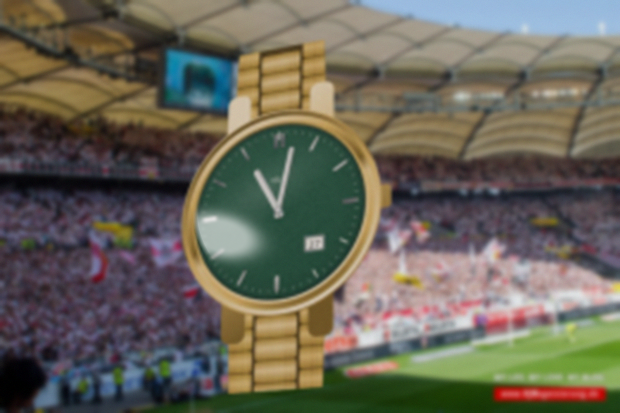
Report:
11,02
